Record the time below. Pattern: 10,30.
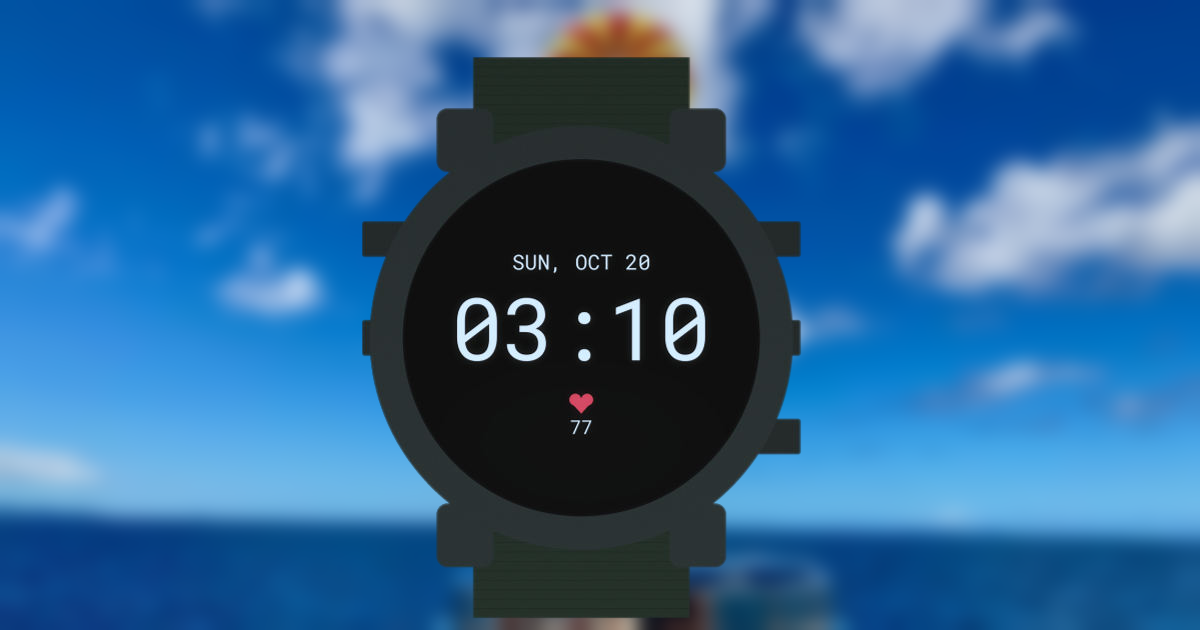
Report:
3,10
